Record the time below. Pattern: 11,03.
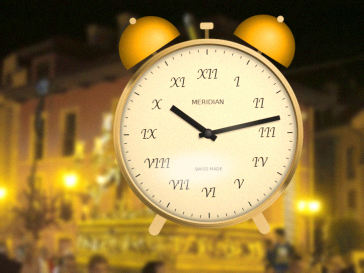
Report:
10,13
